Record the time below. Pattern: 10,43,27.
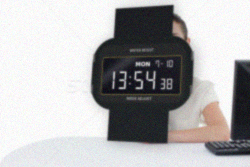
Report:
13,54,38
